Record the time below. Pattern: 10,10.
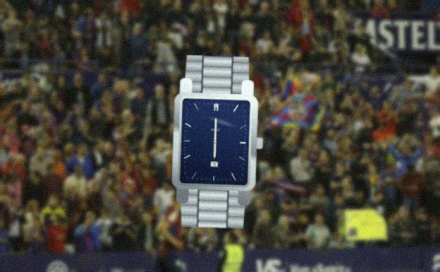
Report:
6,00
